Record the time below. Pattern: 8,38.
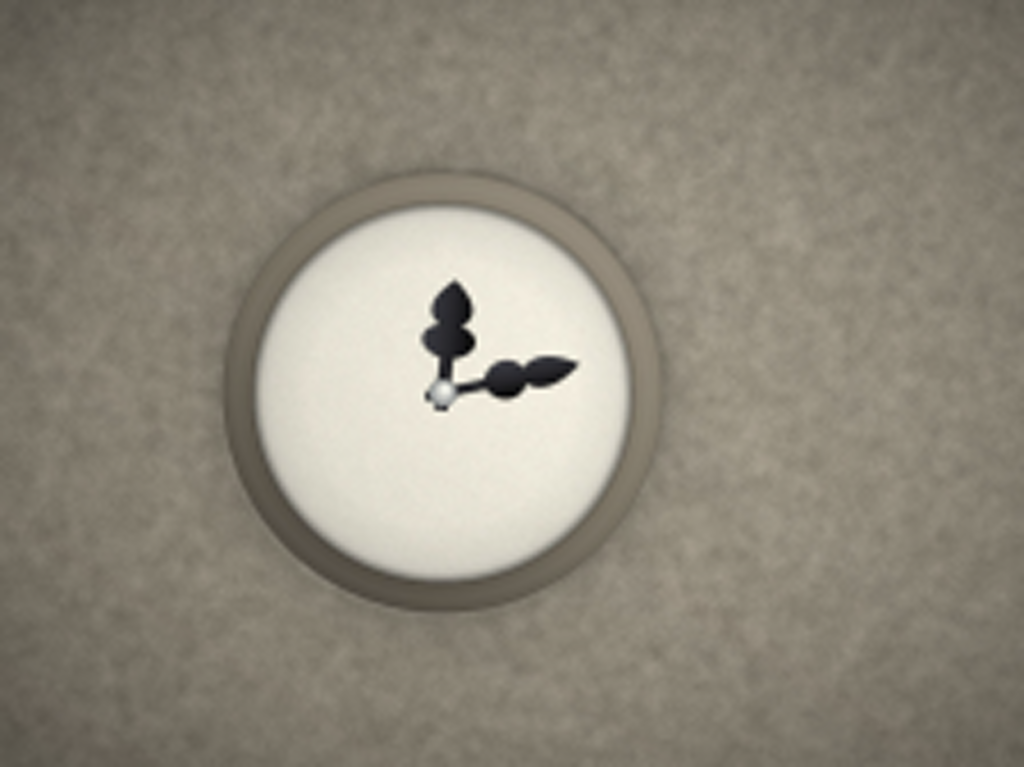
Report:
12,13
